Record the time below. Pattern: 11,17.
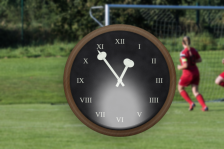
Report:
12,54
